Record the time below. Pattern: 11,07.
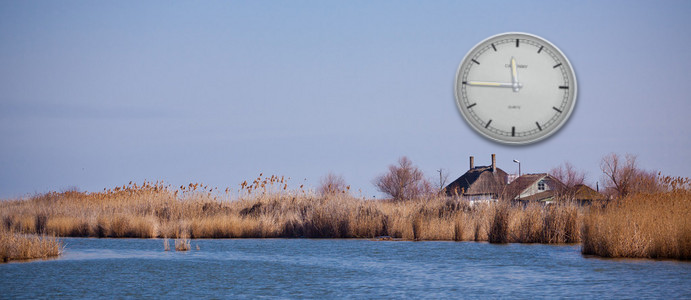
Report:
11,45
